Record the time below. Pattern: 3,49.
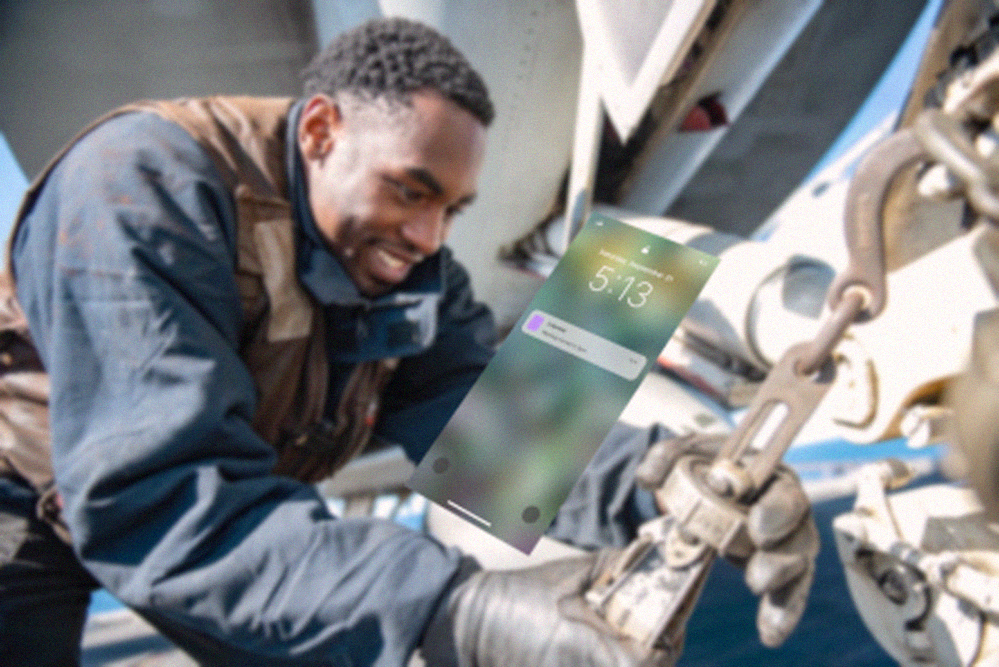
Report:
5,13
